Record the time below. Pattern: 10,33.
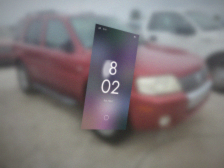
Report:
8,02
